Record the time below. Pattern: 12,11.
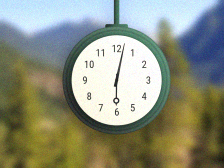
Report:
6,02
